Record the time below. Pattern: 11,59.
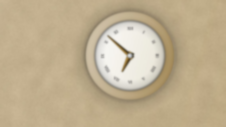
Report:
6,52
